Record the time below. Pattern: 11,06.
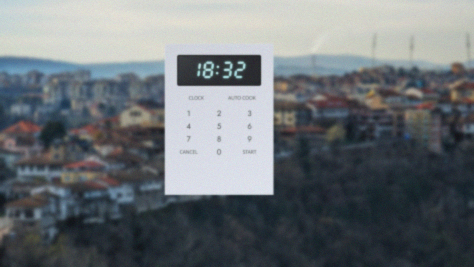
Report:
18,32
